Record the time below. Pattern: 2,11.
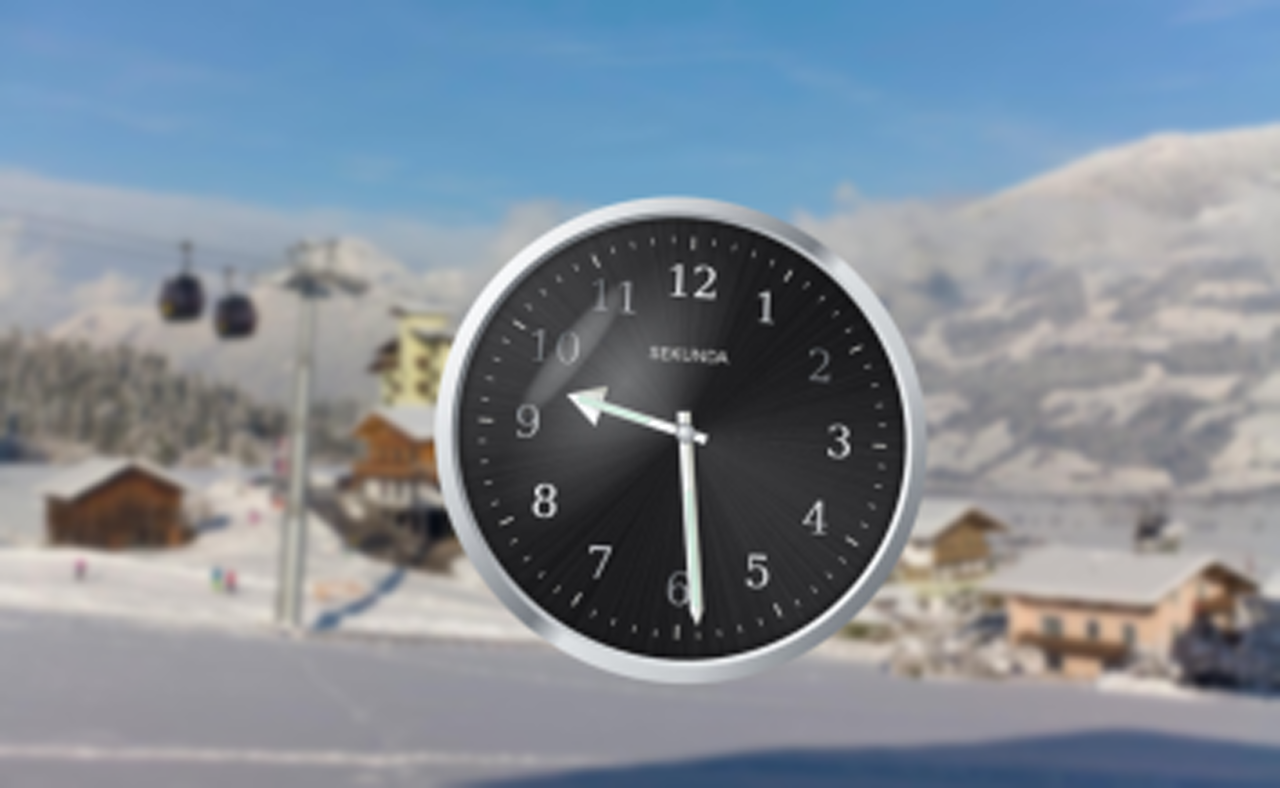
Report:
9,29
